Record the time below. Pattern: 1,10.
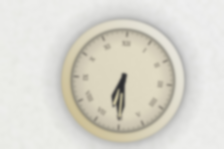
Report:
6,30
